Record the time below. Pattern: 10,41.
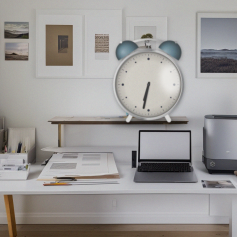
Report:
6,32
